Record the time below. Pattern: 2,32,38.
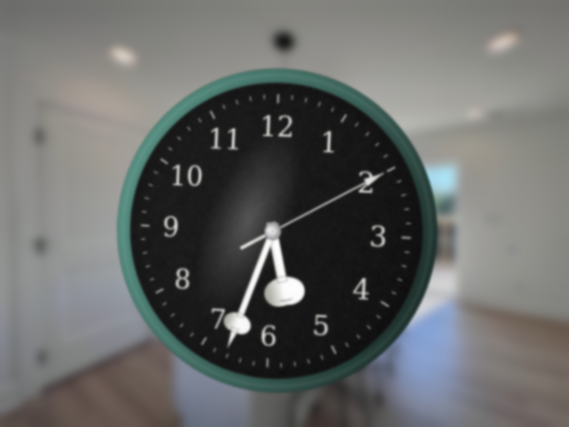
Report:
5,33,10
